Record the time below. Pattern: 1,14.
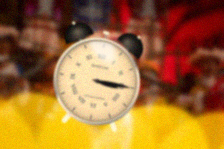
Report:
3,15
